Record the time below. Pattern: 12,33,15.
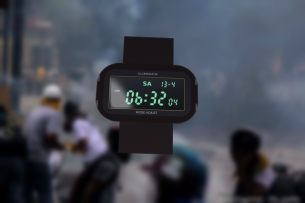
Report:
6,32,04
